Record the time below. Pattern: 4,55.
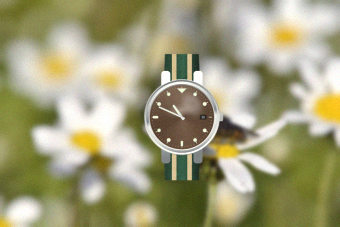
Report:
10,49
